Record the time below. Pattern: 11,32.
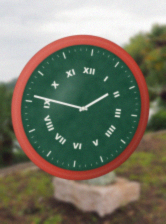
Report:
1,46
